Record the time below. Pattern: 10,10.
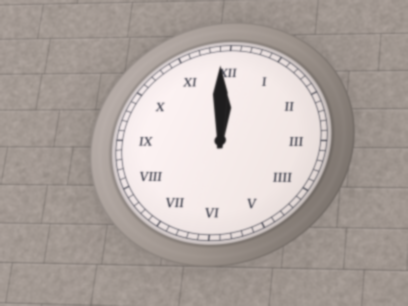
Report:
11,59
